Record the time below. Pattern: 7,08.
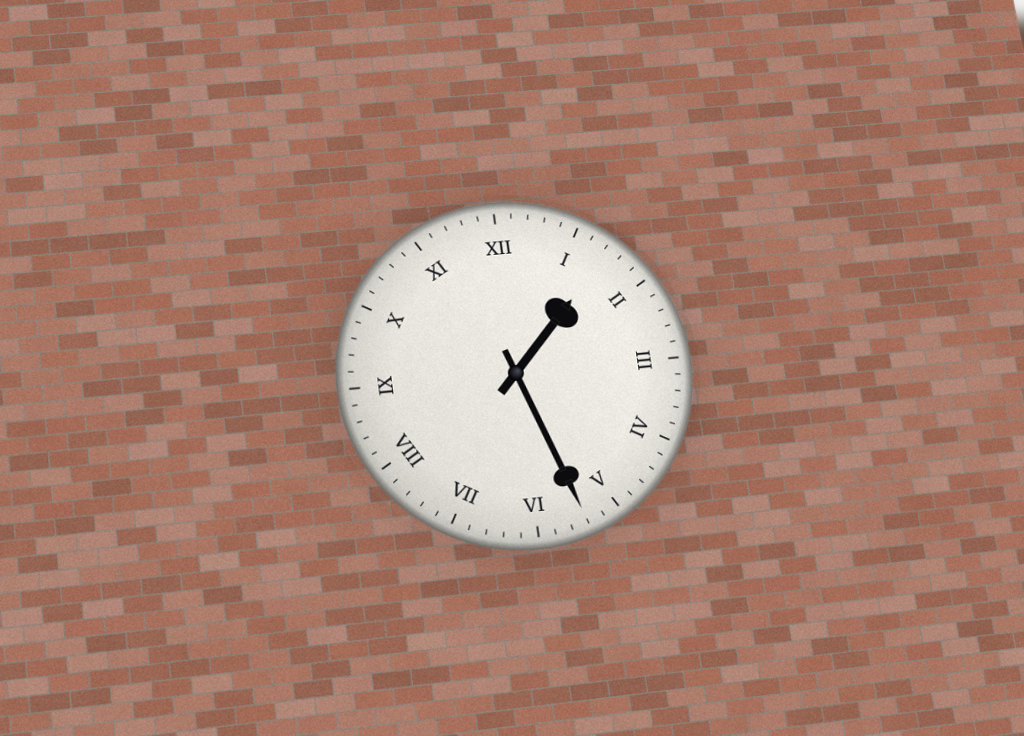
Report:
1,27
